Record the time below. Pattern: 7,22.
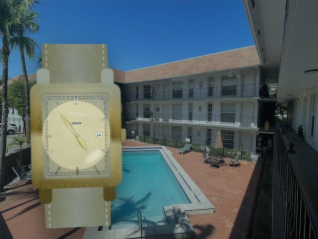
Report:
4,54
